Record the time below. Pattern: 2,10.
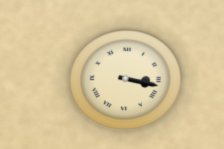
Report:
3,17
